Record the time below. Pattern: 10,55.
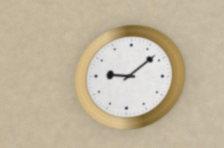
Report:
9,08
